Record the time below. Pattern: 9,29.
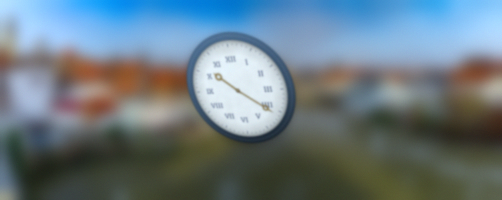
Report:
10,21
